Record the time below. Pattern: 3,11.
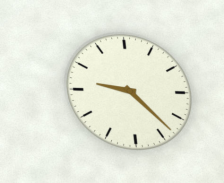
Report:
9,23
